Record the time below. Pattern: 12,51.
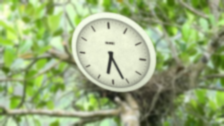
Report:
6,26
